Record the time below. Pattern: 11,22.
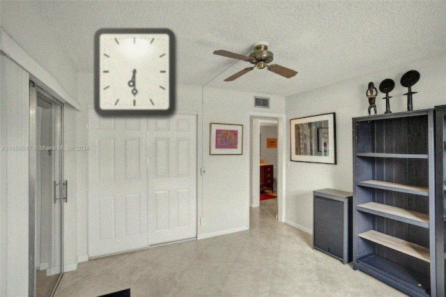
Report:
6,30
